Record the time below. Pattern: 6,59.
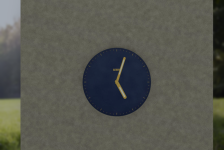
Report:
5,03
